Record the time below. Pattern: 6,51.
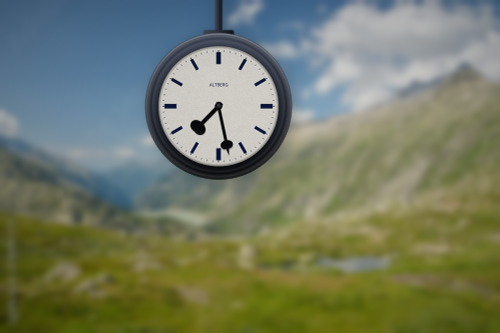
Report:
7,28
